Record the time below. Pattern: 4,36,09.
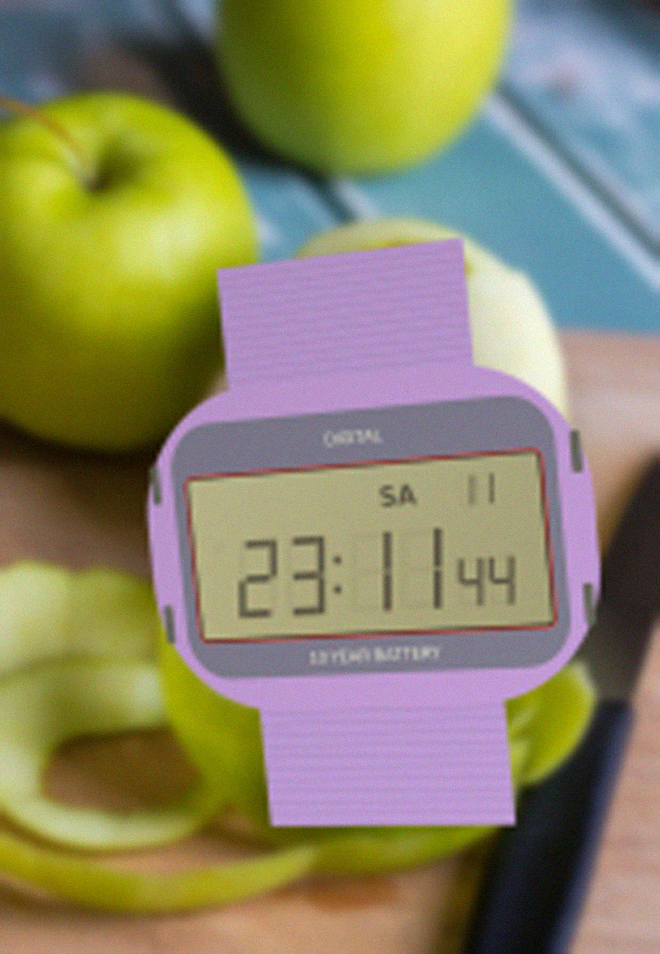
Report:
23,11,44
